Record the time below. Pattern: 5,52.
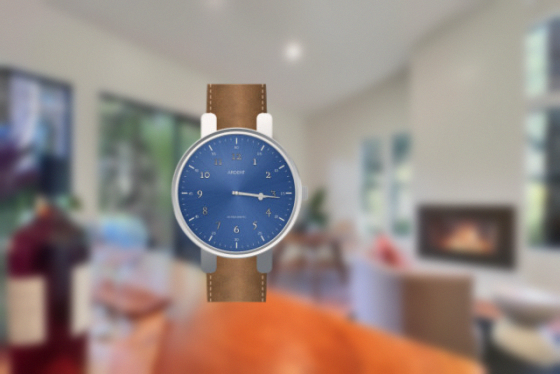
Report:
3,16
